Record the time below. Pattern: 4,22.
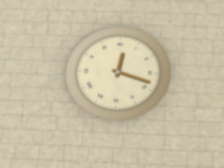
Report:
12,18
